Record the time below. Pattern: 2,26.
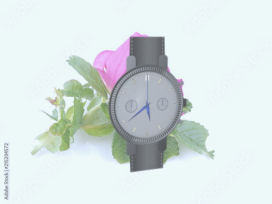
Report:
5,39
